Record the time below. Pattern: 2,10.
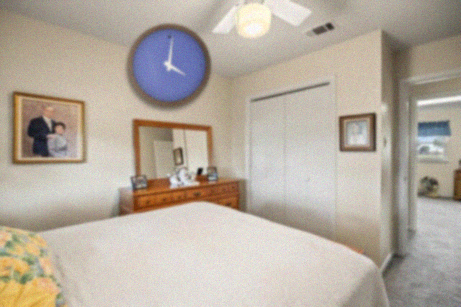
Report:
4,01
